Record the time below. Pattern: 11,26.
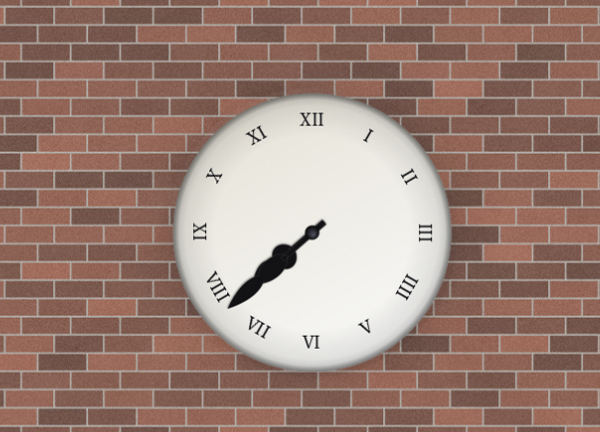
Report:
7,38
